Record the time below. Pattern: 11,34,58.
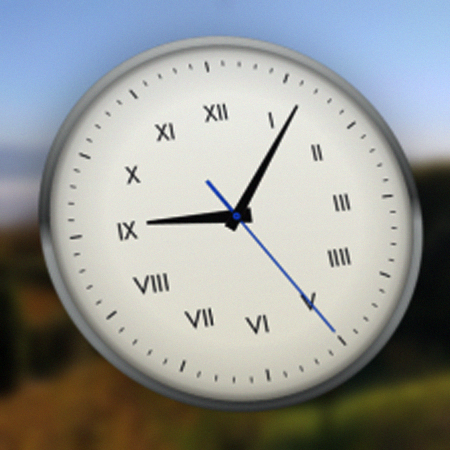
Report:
9,06,25
